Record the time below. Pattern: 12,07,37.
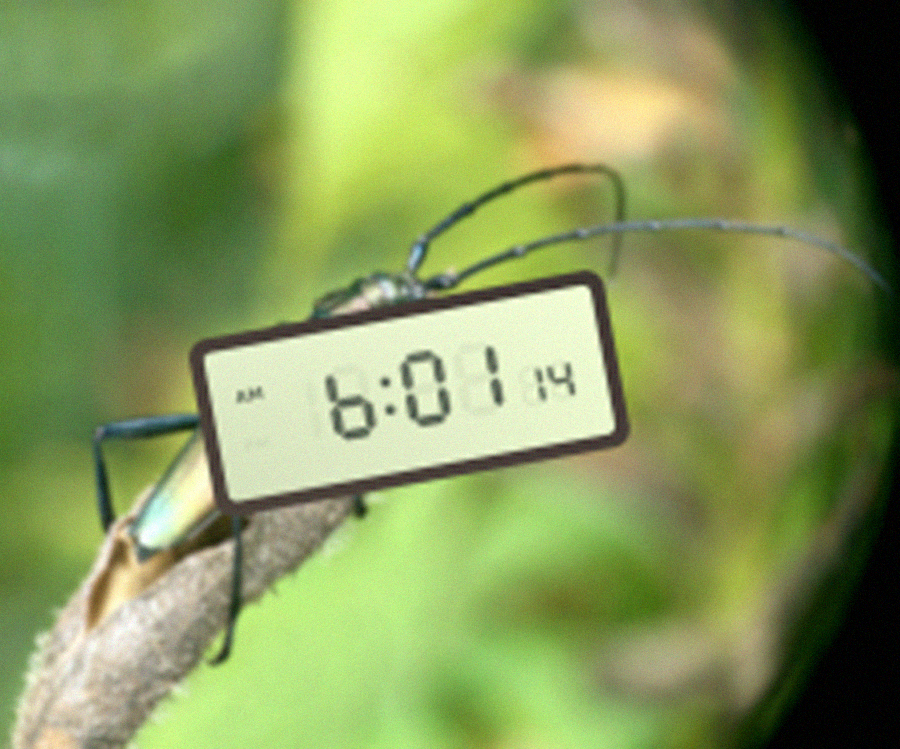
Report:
6,01,14
